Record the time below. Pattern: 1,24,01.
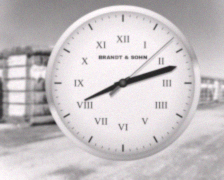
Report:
8,12,08
